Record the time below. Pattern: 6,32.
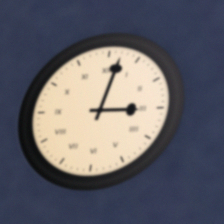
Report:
3,02
